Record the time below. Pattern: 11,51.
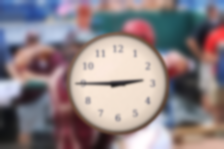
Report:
2,45
